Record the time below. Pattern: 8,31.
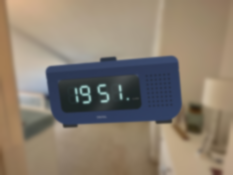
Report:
19,51
